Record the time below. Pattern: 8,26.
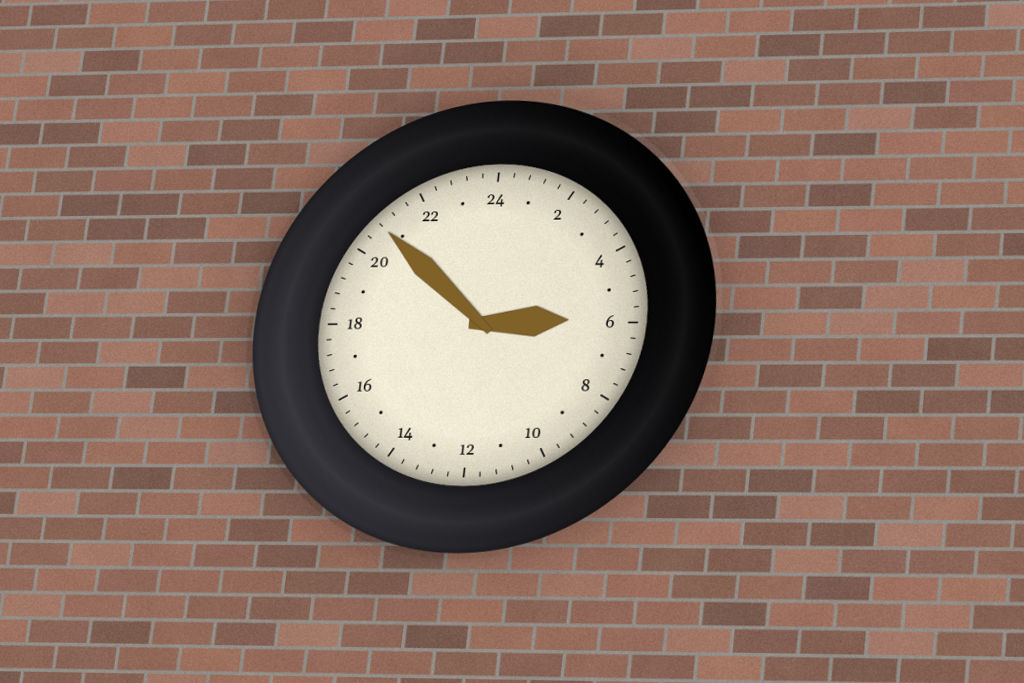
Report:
5,52
